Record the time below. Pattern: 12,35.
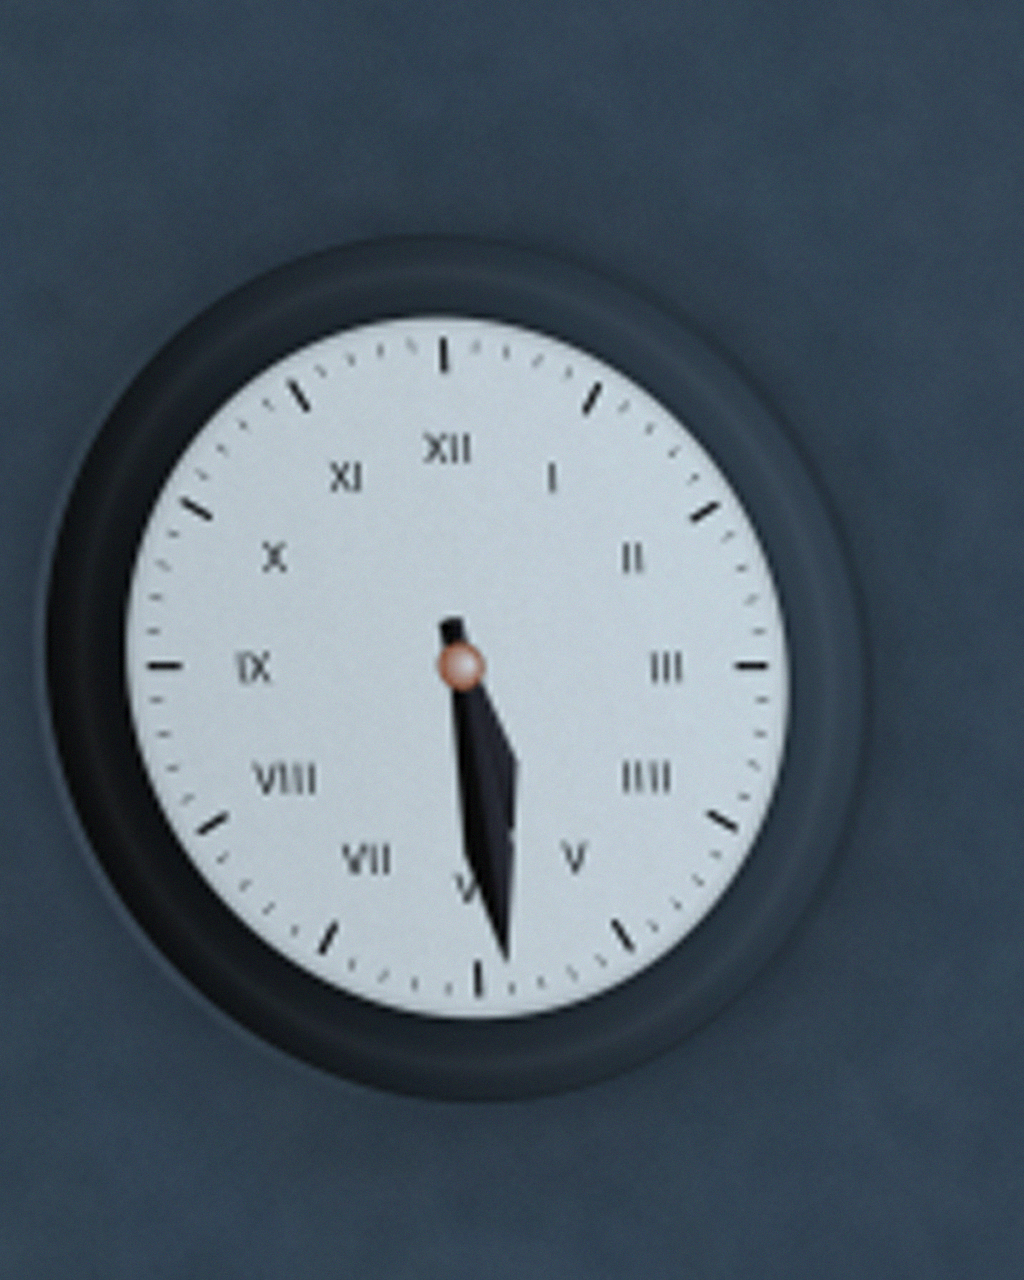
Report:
5,29
